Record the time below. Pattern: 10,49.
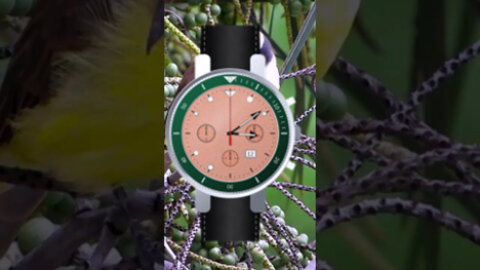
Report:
3,09
